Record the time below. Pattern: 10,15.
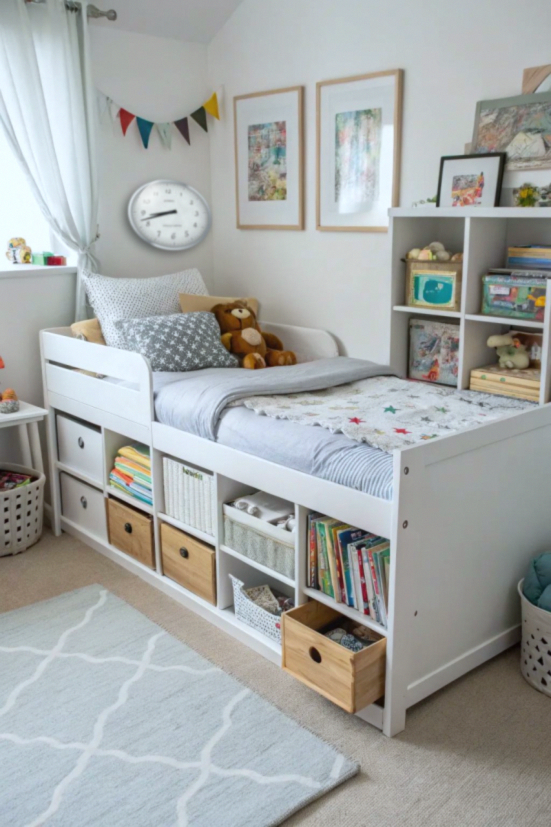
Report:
8,42
